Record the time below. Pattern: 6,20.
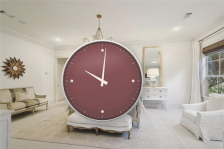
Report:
10,01
